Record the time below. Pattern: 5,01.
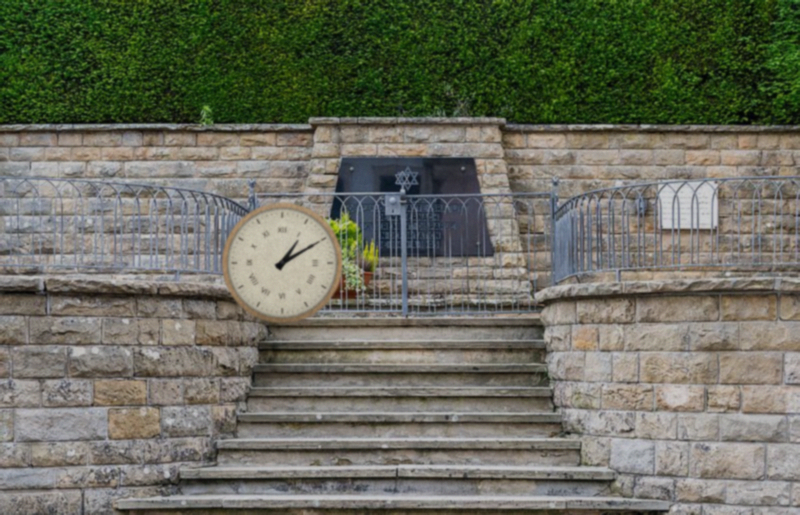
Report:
1,10
